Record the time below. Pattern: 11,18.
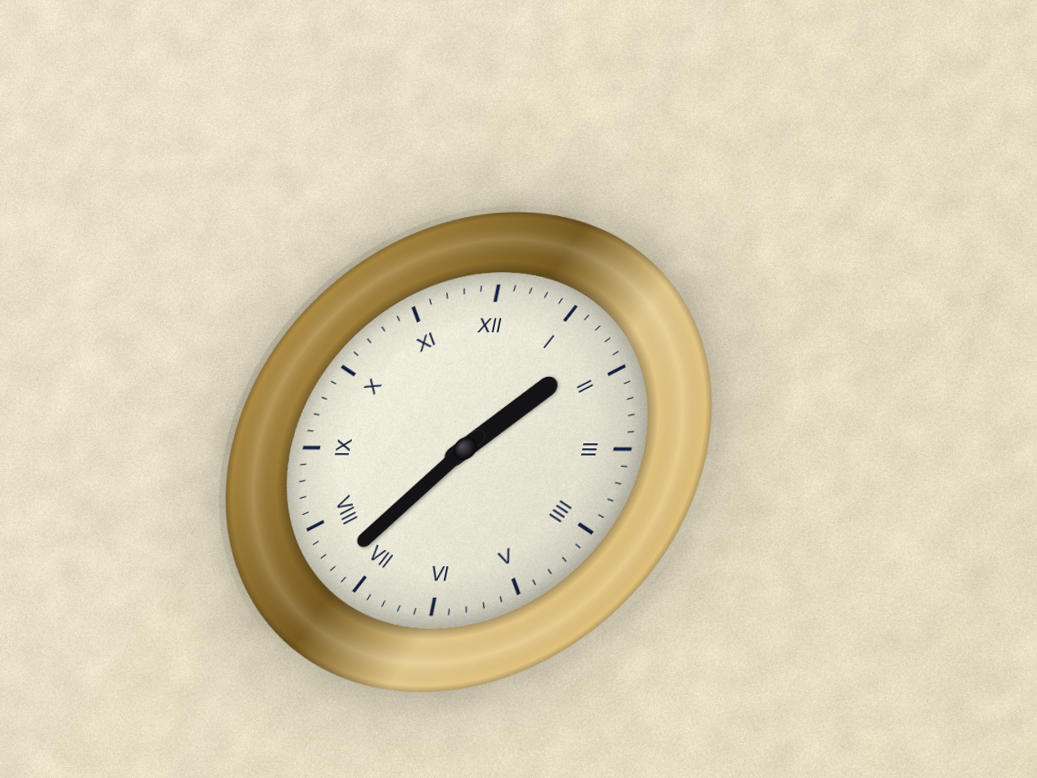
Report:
1,37
